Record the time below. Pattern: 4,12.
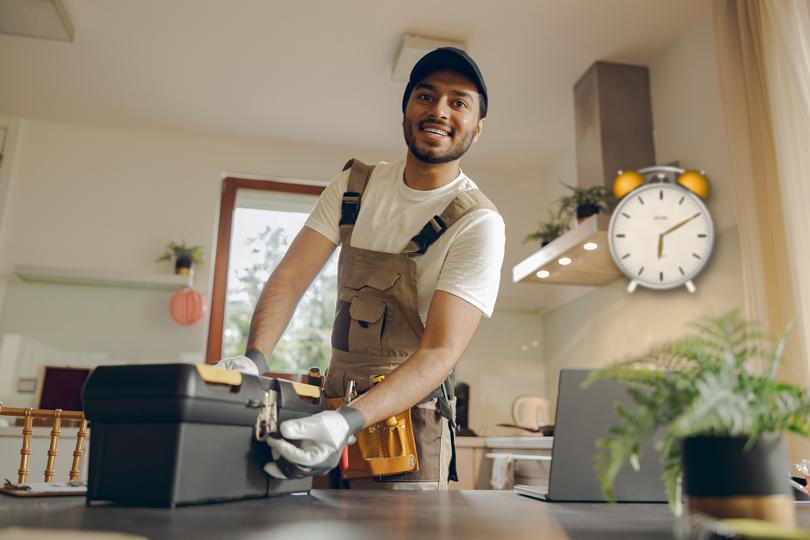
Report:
6,10
